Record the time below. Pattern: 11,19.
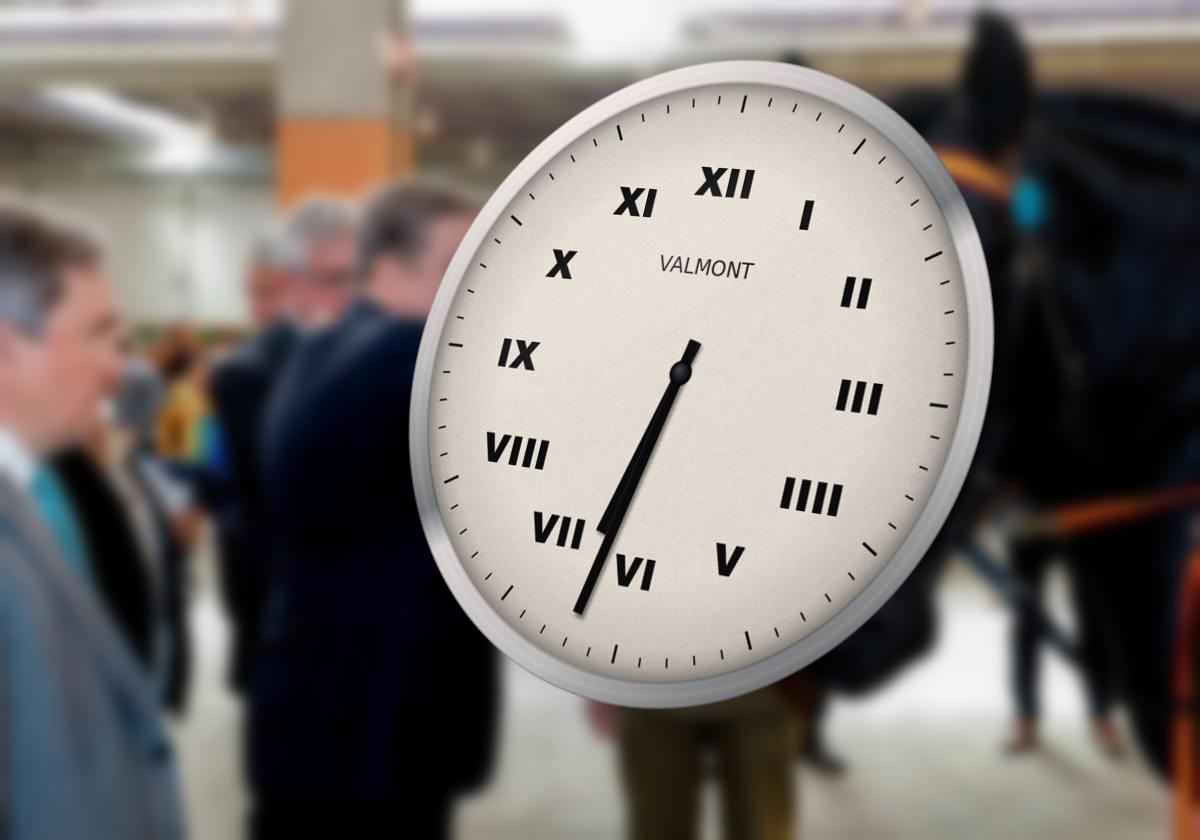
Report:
6,32
